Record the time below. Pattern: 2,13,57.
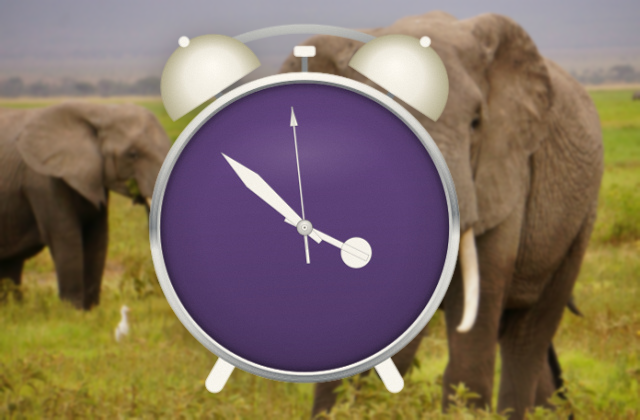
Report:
3,51,59
